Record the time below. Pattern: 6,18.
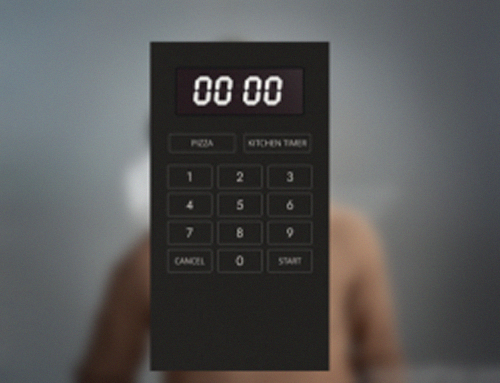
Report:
0,00
